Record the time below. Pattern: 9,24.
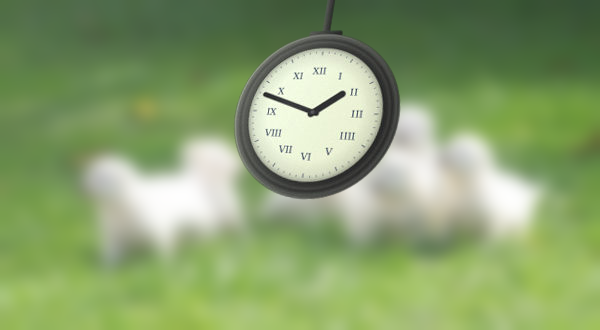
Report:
1,48
